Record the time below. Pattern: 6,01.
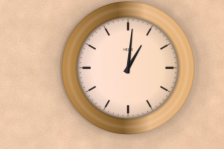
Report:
1,01
